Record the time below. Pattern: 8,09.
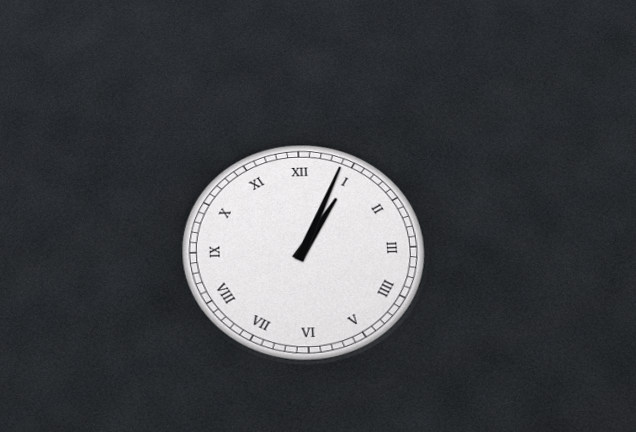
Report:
1,04
